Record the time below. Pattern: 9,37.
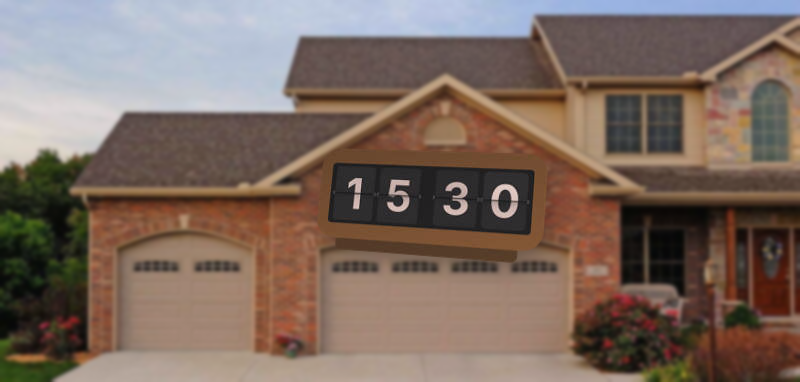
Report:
15,30
